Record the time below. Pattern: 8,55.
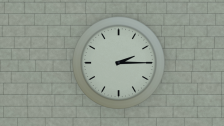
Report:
2,15
